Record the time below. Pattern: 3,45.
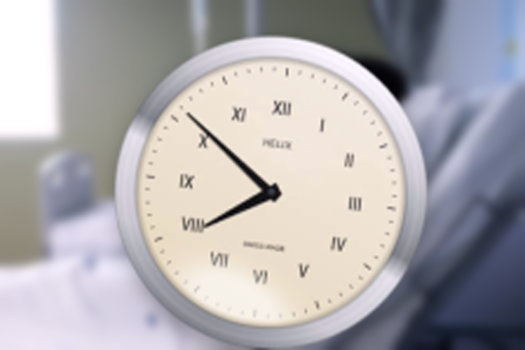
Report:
7,51
